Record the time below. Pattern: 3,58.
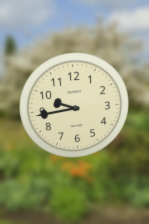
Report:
9,44
